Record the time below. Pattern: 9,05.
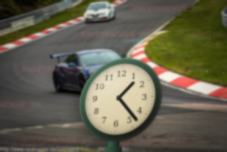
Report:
1,23
